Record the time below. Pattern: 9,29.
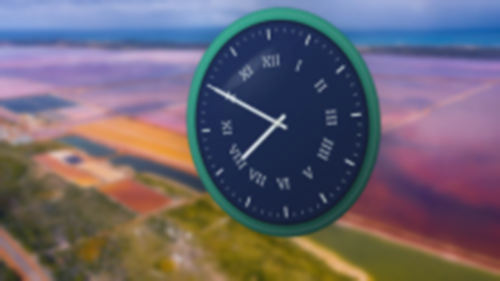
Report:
7,50
